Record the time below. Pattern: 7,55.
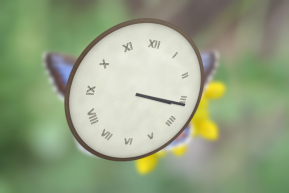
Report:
3,16
